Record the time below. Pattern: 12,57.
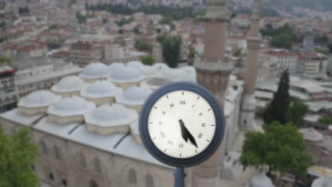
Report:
5,24
